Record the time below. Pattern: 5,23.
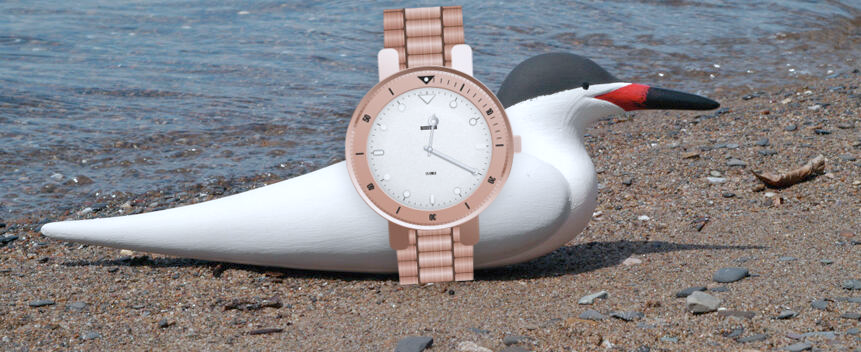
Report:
12,20
